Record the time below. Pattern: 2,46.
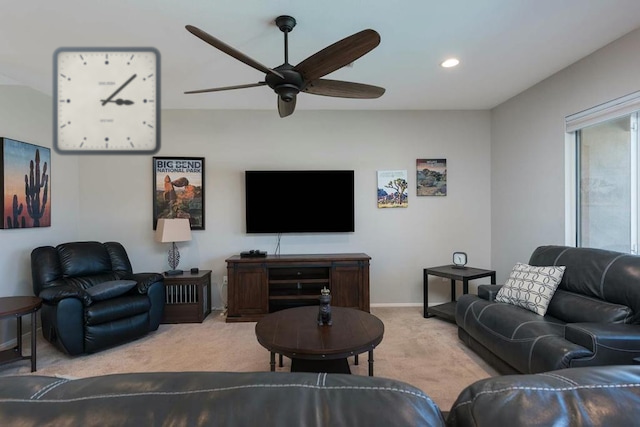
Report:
3,08
